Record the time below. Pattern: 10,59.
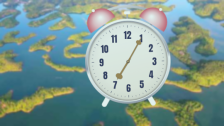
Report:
7,05
